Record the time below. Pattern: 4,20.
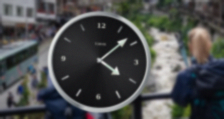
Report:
4,08
